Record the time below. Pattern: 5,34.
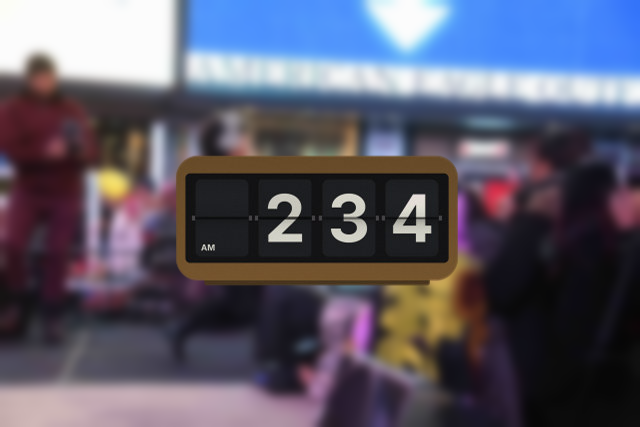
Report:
2,34
